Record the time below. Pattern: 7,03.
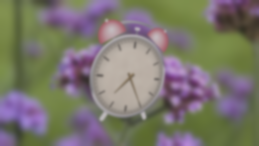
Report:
7,25
